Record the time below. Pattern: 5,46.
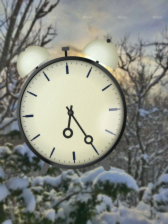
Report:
6,25
